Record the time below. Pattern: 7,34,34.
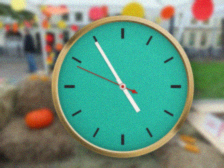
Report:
4,54,49
